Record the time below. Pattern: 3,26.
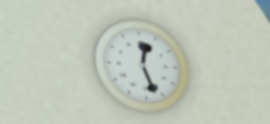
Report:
12,27
